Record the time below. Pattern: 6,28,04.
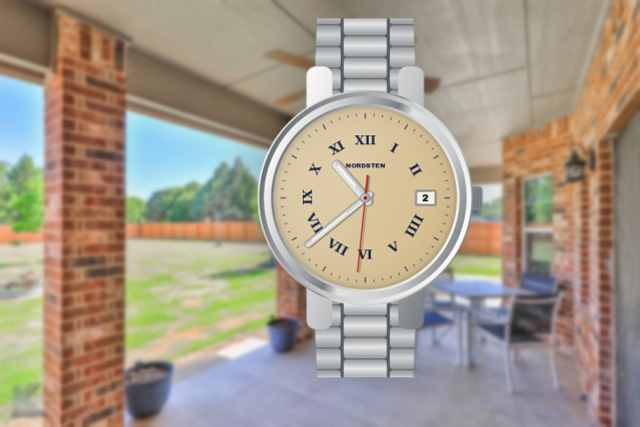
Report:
10,38,31
